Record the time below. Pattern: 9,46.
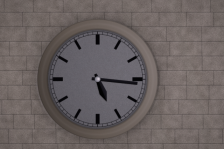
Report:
5,16
